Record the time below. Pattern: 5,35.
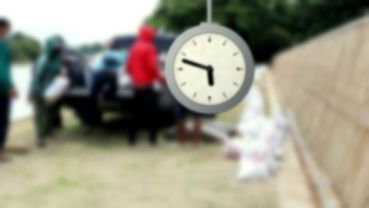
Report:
5,48
